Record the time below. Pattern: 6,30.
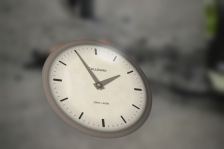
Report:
1,55
